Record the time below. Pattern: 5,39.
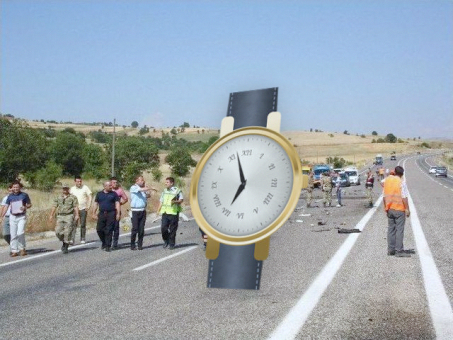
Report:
6,57
